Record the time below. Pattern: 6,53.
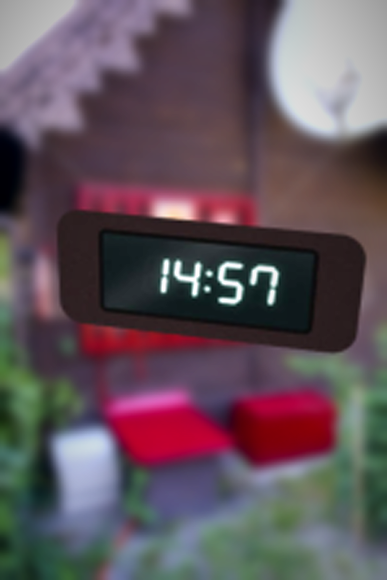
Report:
14,57
